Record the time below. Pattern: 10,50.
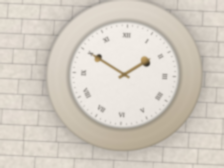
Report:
1,50
